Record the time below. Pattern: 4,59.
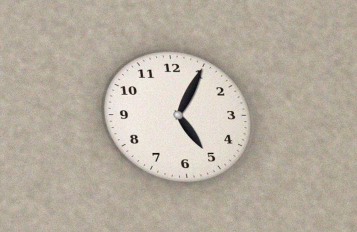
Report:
5,05
